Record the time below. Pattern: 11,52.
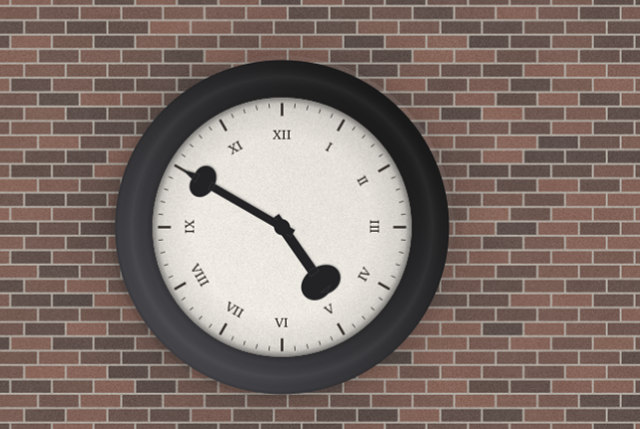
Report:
4,50
